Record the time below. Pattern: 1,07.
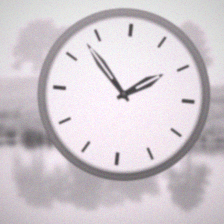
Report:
1,53
